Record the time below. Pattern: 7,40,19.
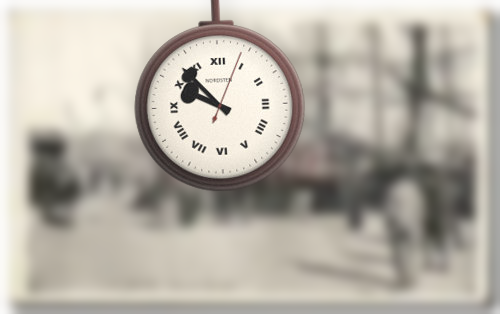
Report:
9,53,04
